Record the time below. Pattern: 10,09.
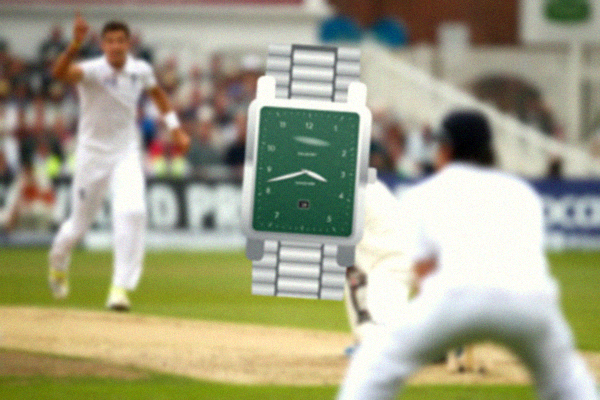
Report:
3,42
